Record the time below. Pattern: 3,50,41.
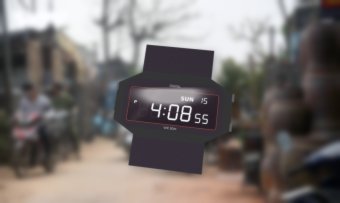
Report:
4,08,55
